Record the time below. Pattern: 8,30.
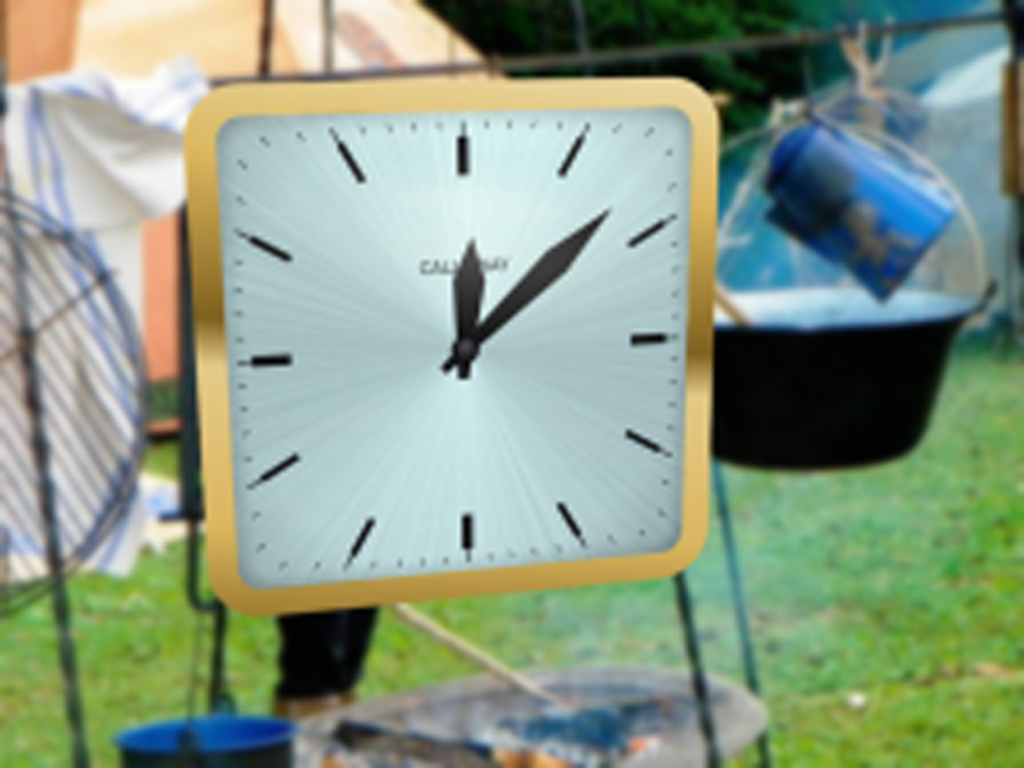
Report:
12,08
